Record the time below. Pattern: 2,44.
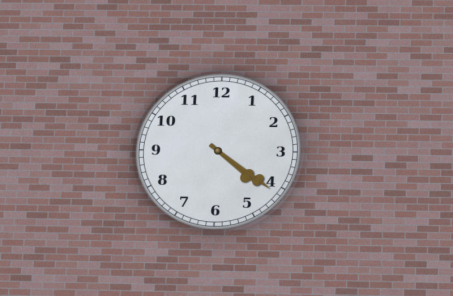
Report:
4,21
